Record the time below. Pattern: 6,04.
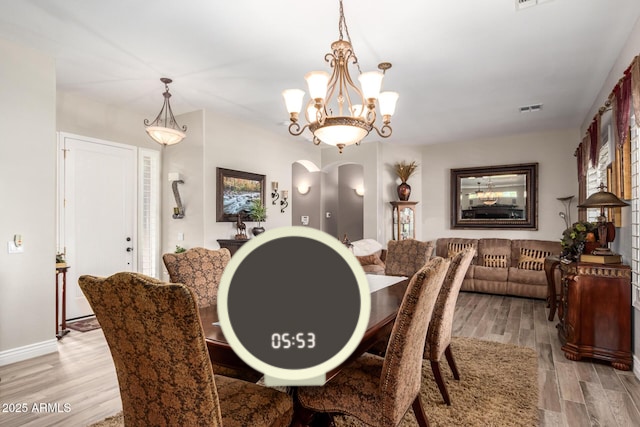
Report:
5,53
